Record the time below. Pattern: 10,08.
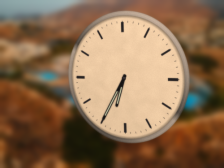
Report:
6,35
